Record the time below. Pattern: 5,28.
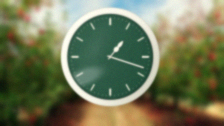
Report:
1,18
